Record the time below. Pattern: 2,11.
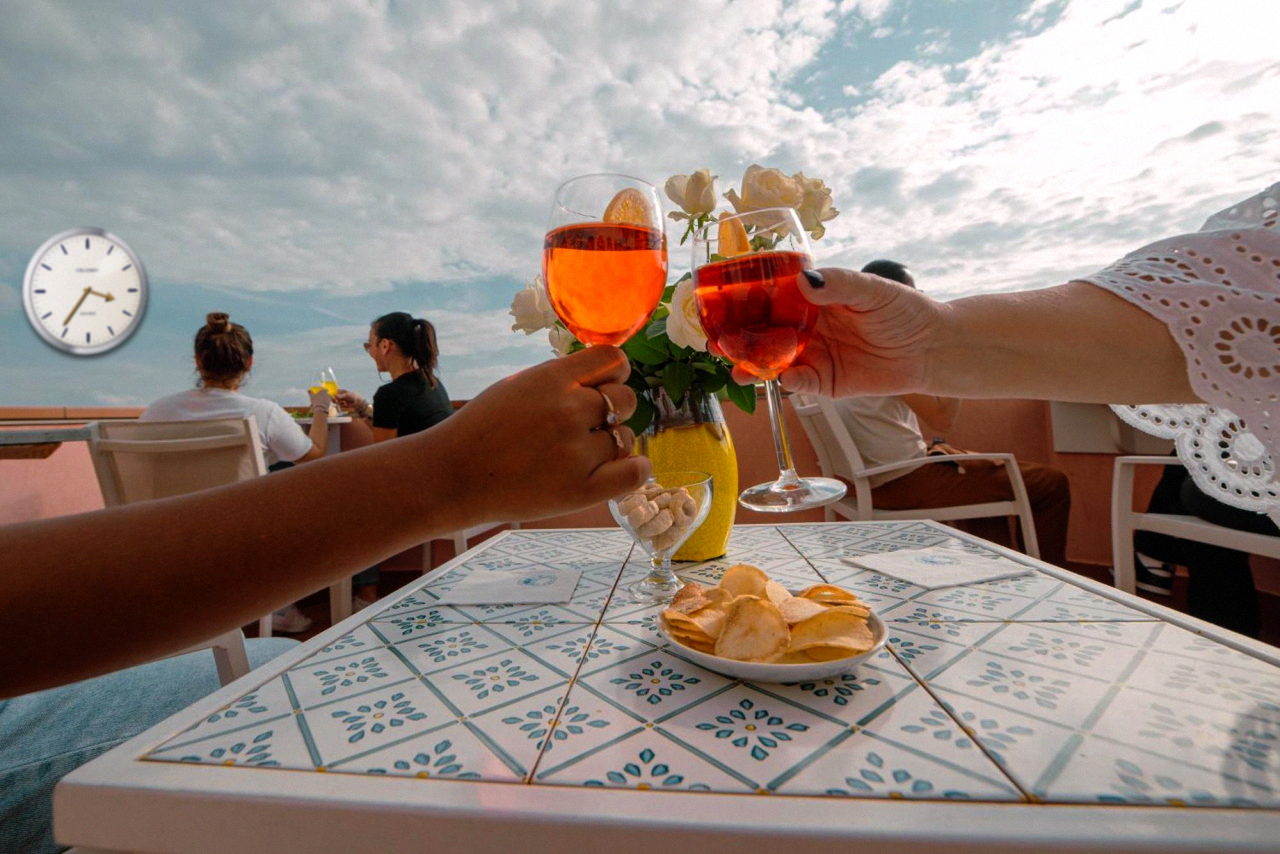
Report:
3,36
